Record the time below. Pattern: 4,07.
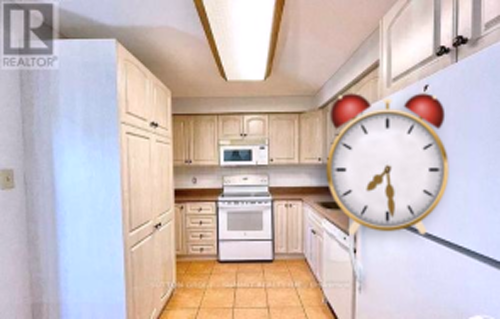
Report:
7,29
